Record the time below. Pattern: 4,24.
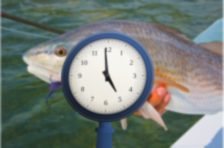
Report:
4,59
